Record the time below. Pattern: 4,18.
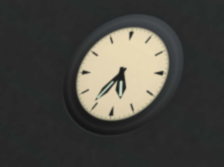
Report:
5,36
